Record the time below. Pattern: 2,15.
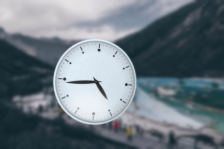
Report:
4,44
